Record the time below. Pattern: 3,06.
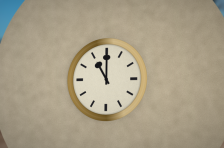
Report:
11,00
